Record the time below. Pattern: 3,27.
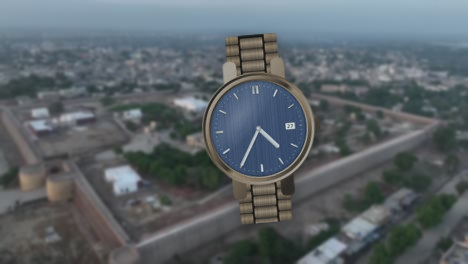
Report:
4,35
